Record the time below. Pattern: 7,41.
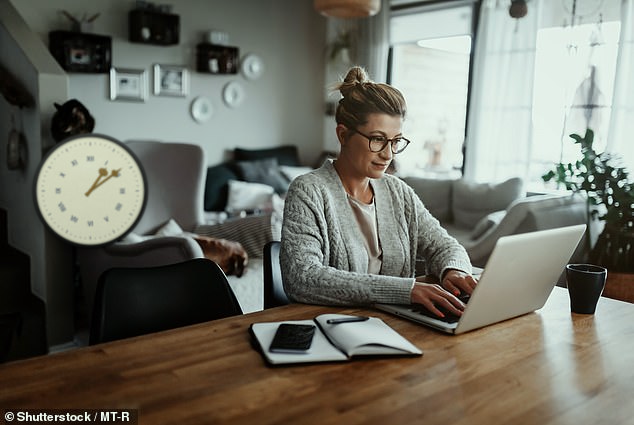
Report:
1,09
